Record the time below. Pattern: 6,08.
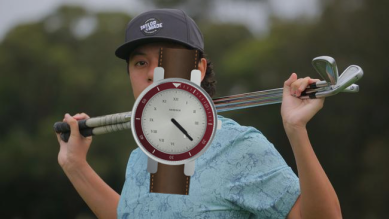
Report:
4,22
